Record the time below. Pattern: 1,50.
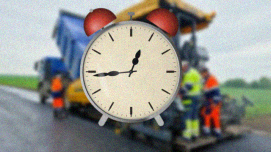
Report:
12,44
